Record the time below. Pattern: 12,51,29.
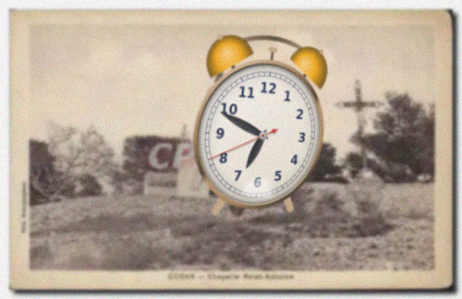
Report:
6,48,41
